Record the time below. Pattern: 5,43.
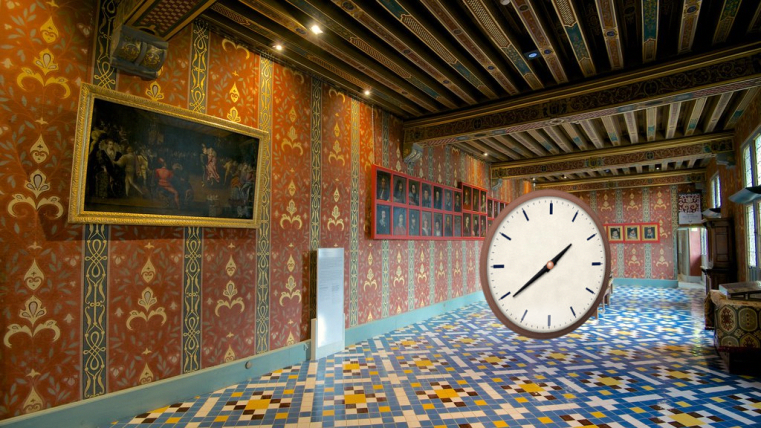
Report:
1,39
